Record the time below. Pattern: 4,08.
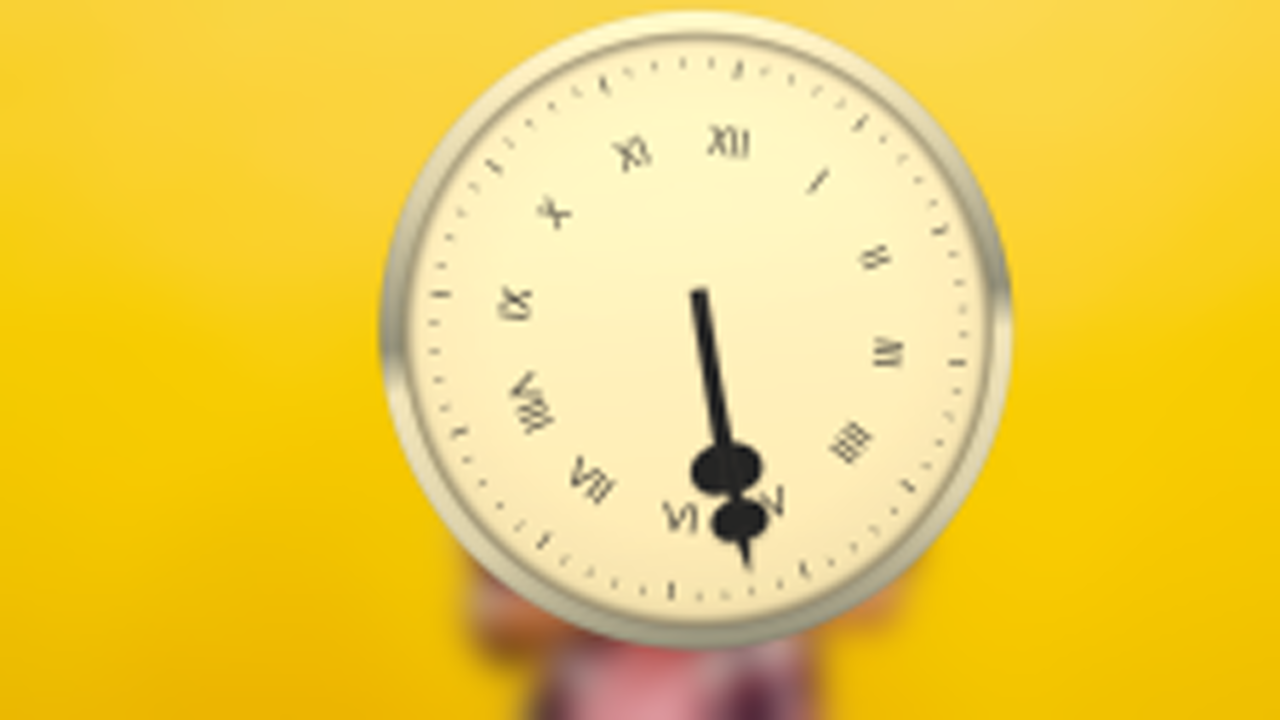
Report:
5,27
